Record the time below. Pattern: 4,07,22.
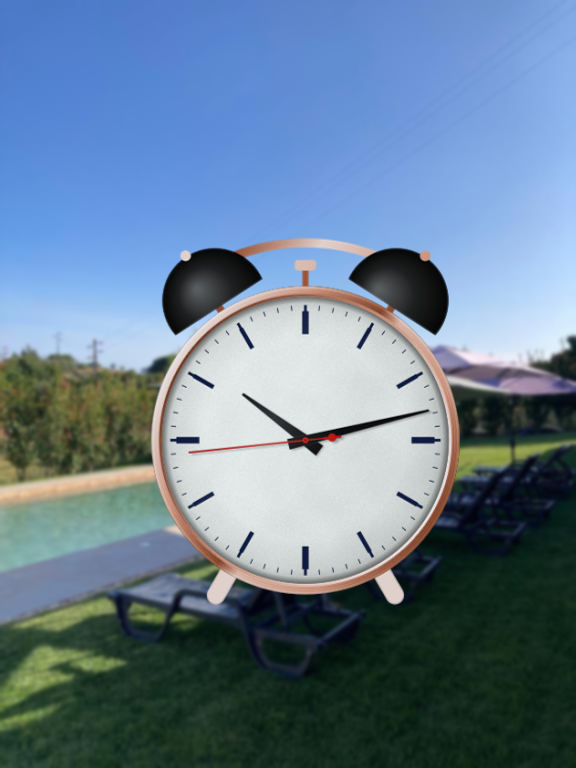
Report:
10,12,44
